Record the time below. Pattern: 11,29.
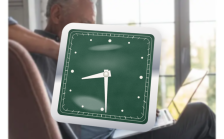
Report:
8,29
